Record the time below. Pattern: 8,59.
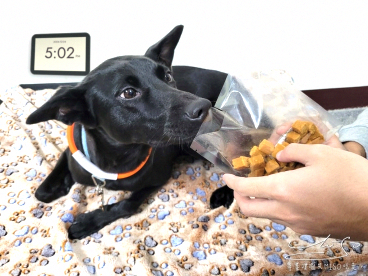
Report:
5,02
